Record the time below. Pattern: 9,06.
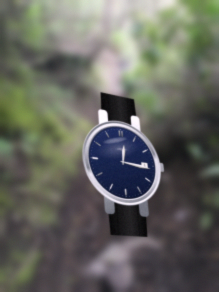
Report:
12,16
